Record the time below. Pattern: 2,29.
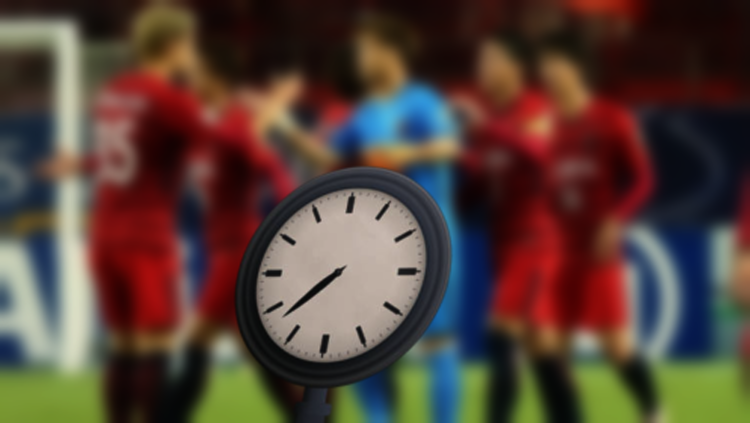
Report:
7,38
